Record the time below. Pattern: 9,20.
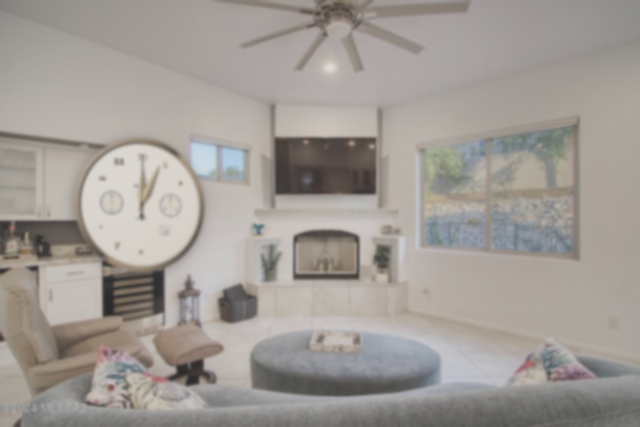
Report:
12,04
